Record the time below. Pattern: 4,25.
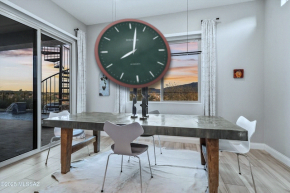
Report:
8,02
